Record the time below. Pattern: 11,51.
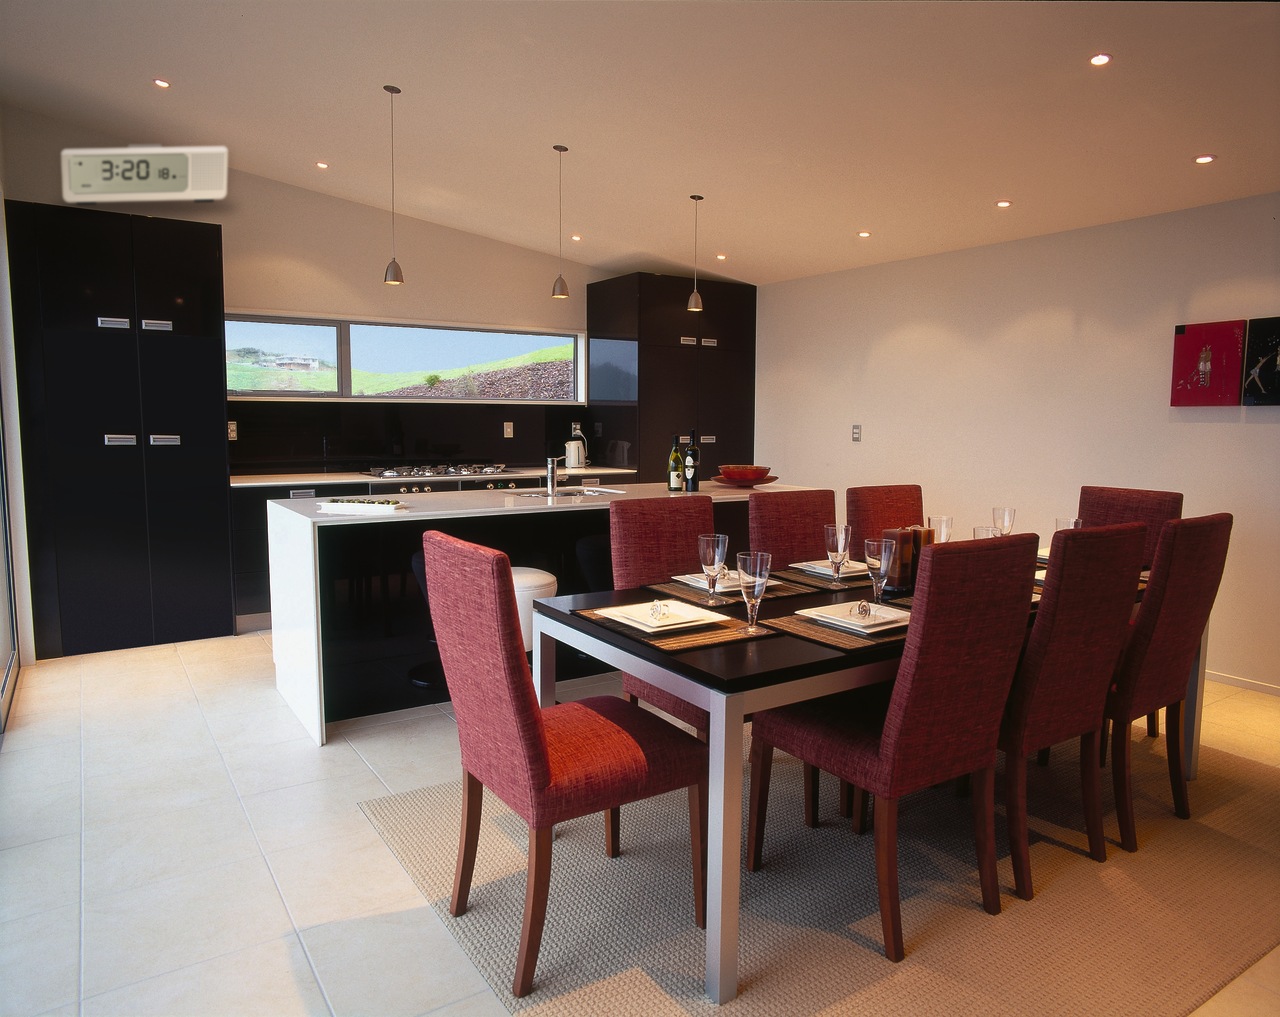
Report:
3,20
